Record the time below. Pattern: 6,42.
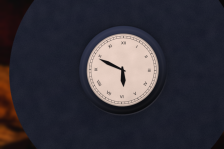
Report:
5,49
